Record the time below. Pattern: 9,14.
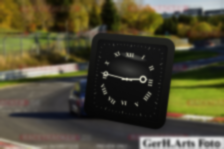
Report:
2,46
